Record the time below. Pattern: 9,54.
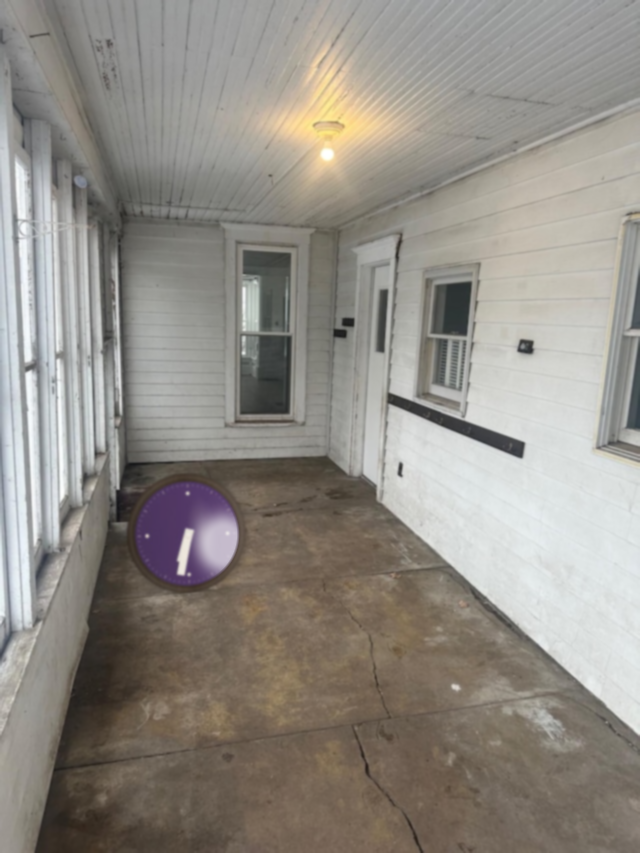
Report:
6,32
